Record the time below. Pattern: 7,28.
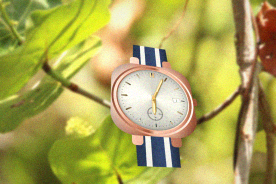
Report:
6,04
